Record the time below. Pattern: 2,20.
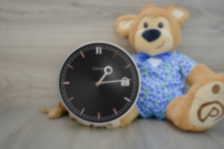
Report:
1,14
